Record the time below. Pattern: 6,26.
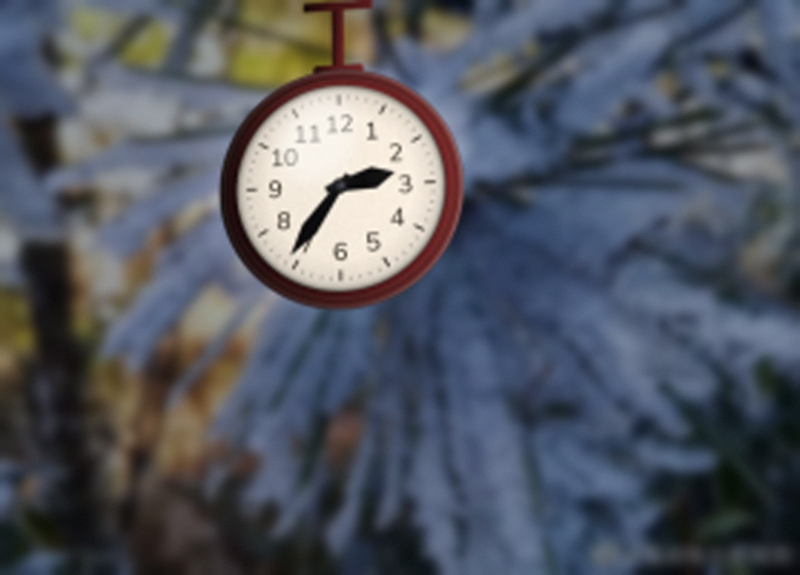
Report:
2,36
